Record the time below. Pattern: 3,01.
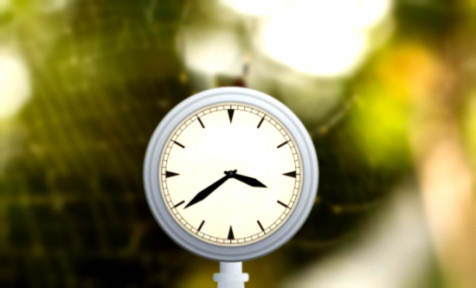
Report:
3,39
